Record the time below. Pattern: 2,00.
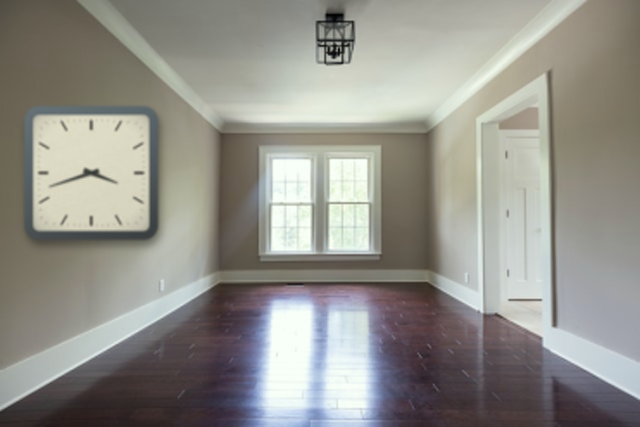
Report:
3,42
